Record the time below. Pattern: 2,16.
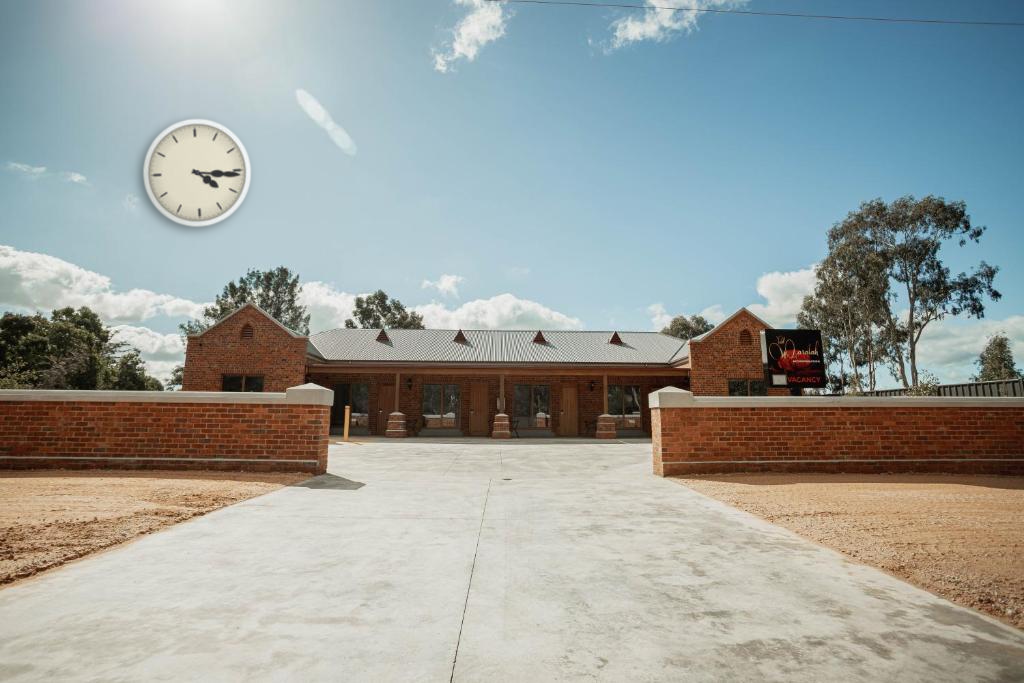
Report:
4,16
